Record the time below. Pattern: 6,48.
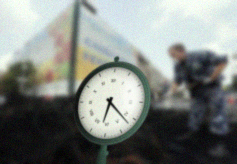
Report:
6,22
